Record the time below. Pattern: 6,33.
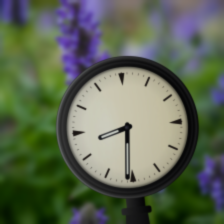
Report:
8,31
